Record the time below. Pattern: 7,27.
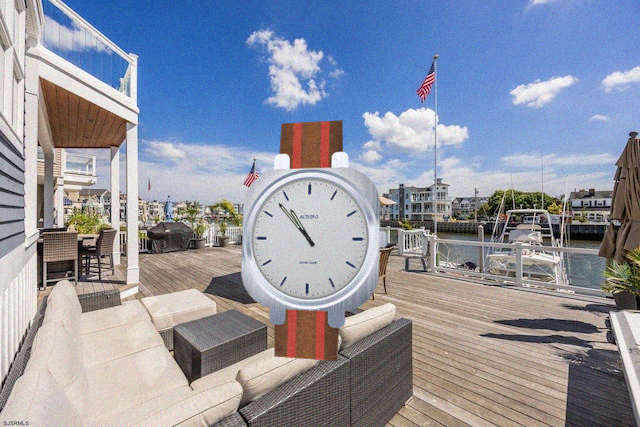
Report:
10,53
